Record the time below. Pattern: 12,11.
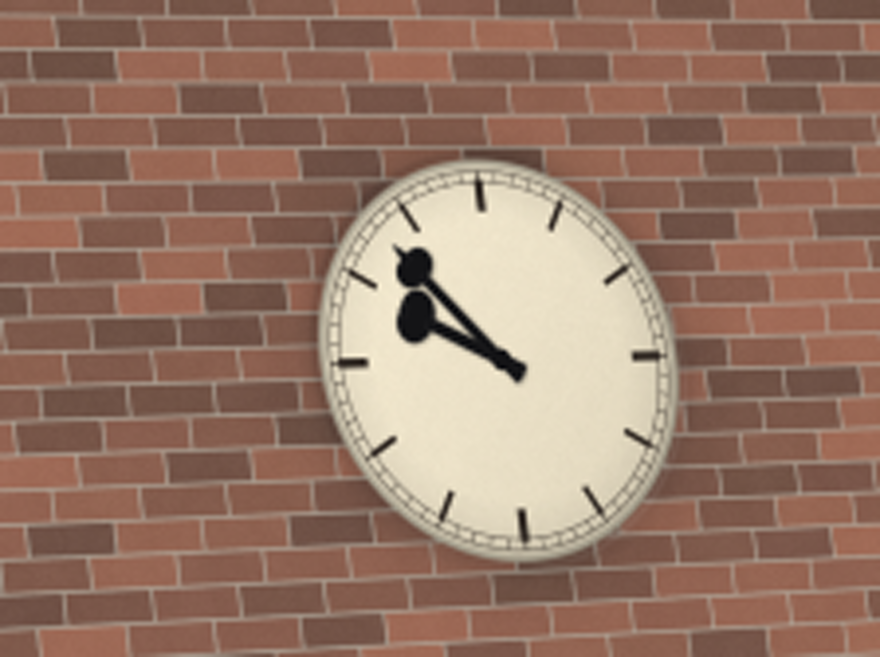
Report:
9,53
